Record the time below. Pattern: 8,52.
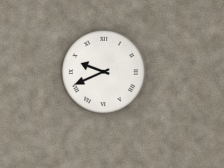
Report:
9,41
